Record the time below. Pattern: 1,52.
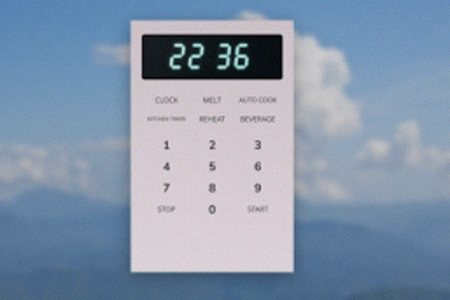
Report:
22,36
